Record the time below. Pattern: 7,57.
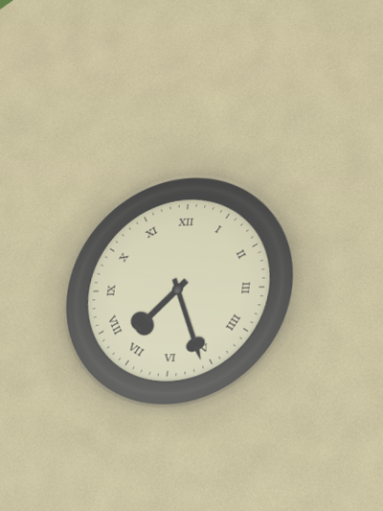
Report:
7,26
